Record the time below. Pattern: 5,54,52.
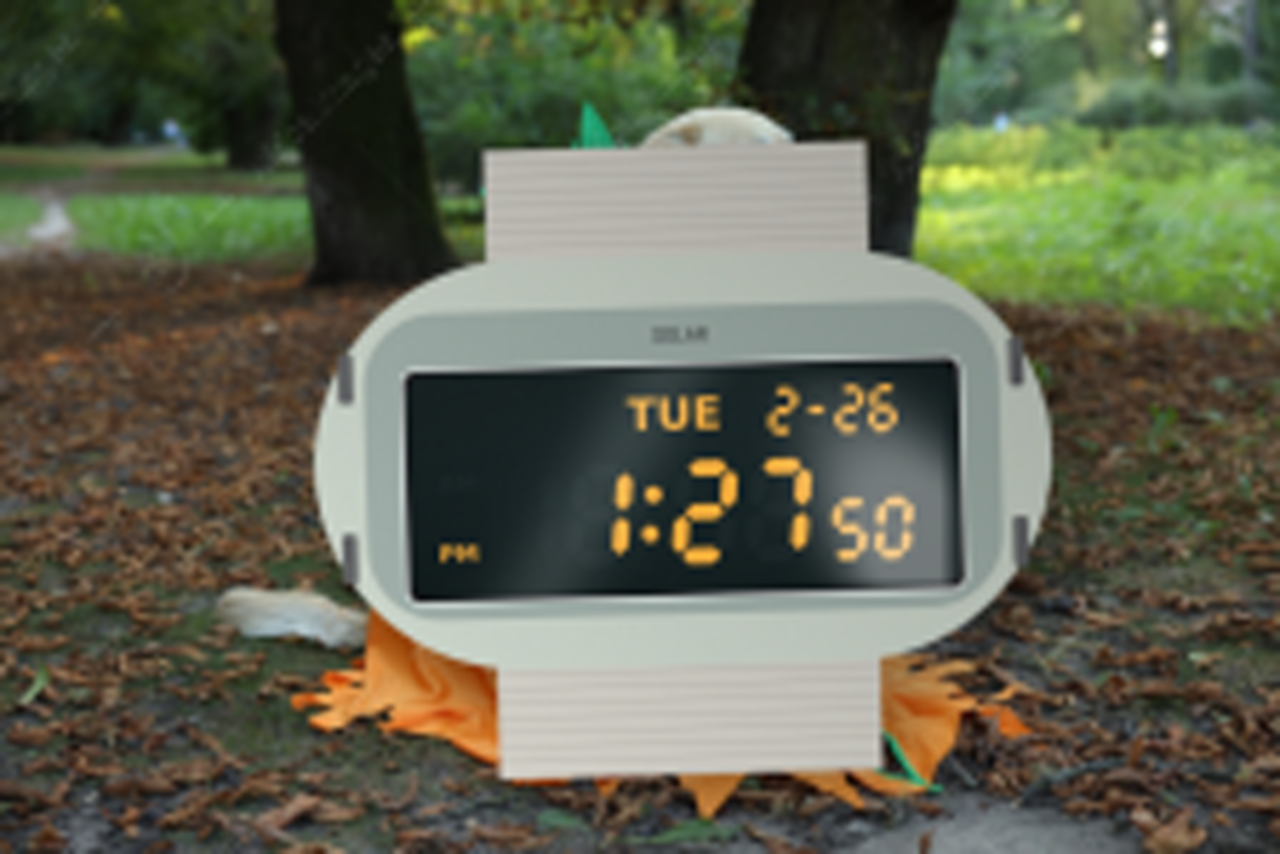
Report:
1,27,50
